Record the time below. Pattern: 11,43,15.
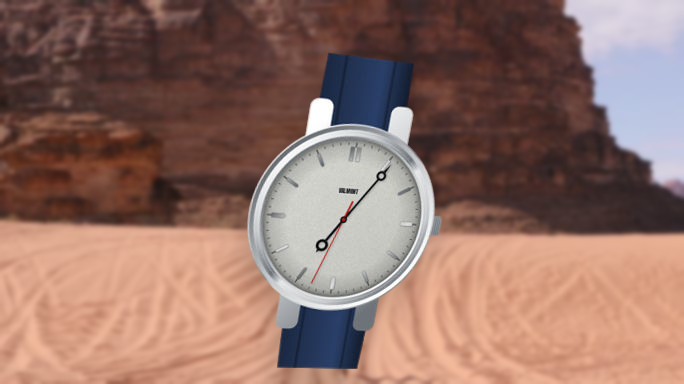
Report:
7,05,33
